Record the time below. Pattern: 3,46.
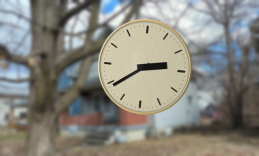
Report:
2,39
